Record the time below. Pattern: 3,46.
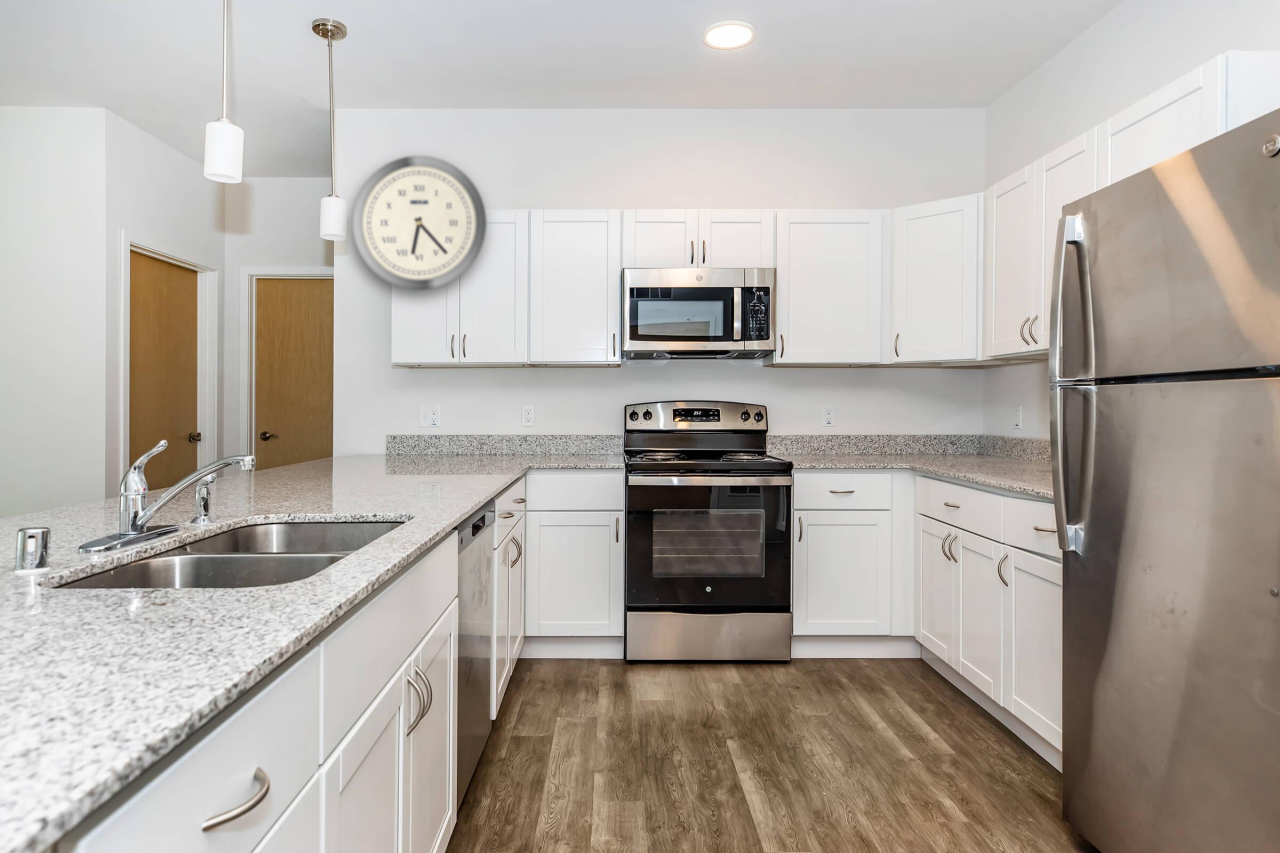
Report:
6,23
